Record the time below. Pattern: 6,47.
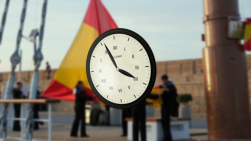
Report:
3,56
